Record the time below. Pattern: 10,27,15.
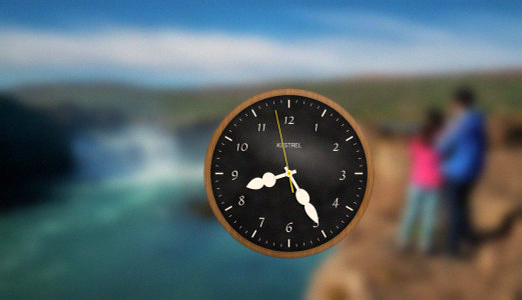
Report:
8,24,58
